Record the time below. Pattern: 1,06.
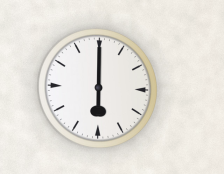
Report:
6,00
